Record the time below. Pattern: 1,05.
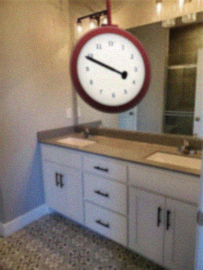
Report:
3,49
